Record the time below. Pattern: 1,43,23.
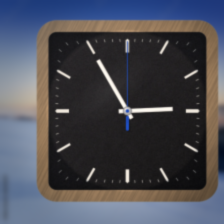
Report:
2,55,00
